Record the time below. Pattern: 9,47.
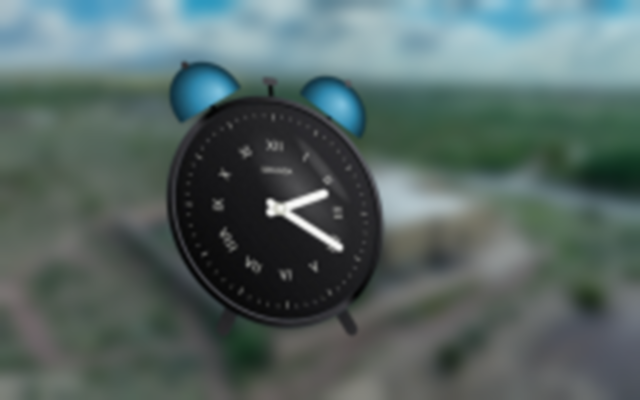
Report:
2,20
